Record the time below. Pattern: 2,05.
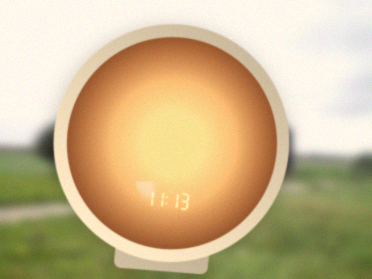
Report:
11,13
